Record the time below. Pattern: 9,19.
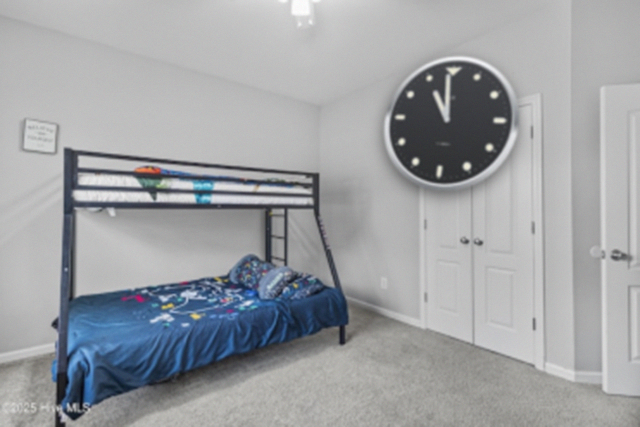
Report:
10,59
